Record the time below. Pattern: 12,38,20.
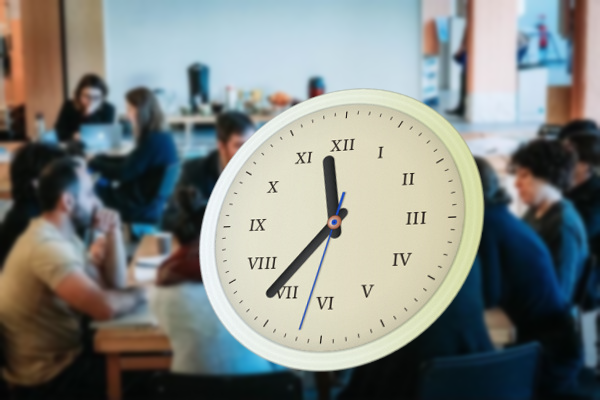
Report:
11,36,32
